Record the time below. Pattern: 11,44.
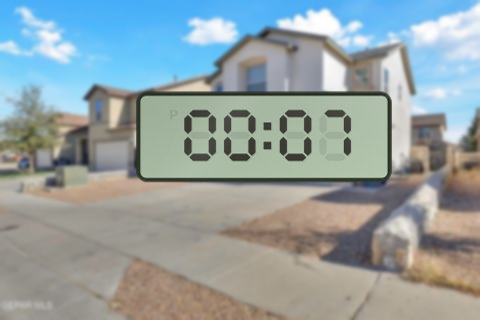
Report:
0,07
